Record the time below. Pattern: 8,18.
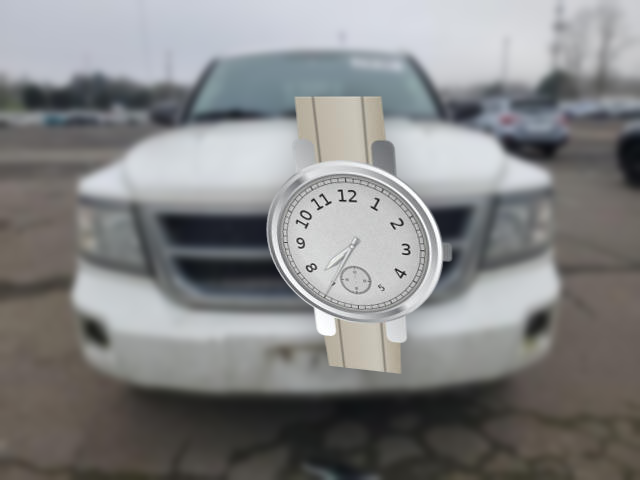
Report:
7,35
